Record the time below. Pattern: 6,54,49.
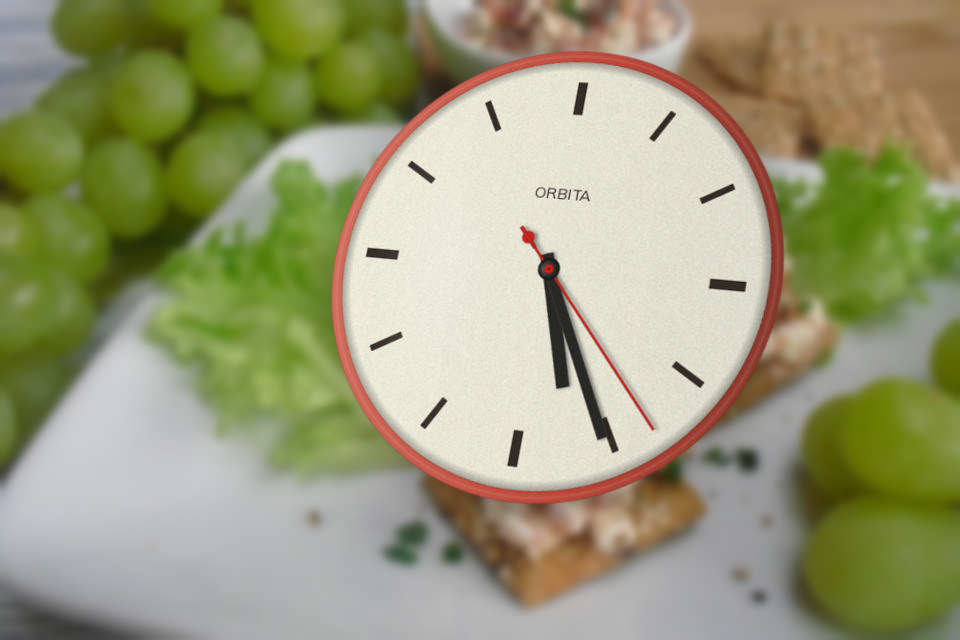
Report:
5,25,23
